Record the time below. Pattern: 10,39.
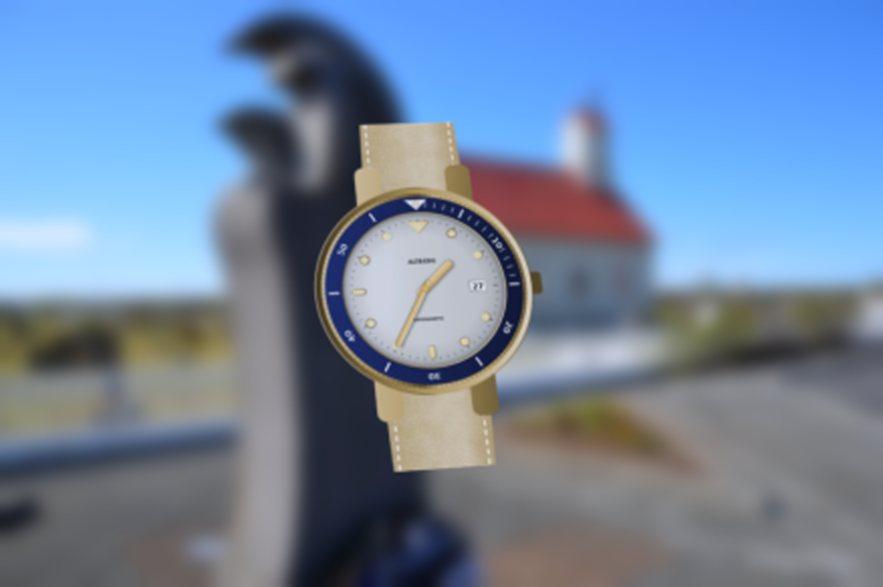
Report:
1,35
